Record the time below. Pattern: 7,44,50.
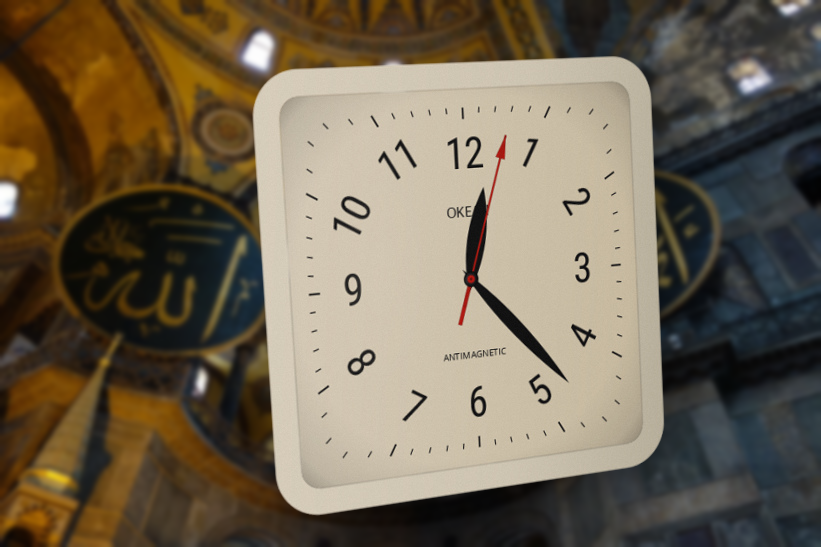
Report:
12,23,03
